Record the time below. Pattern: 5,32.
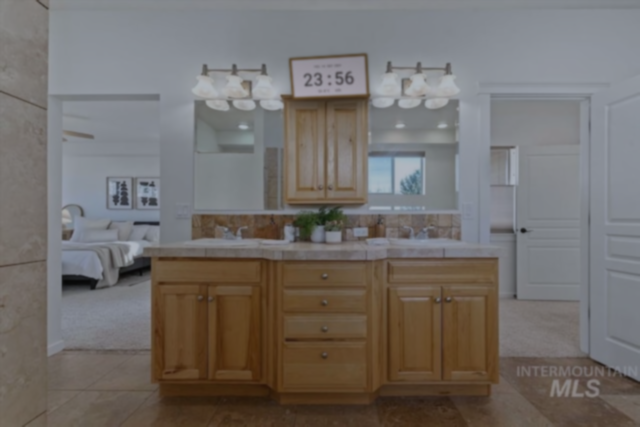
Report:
23,56
